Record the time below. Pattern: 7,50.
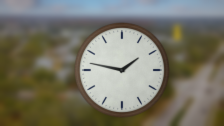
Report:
1,47
